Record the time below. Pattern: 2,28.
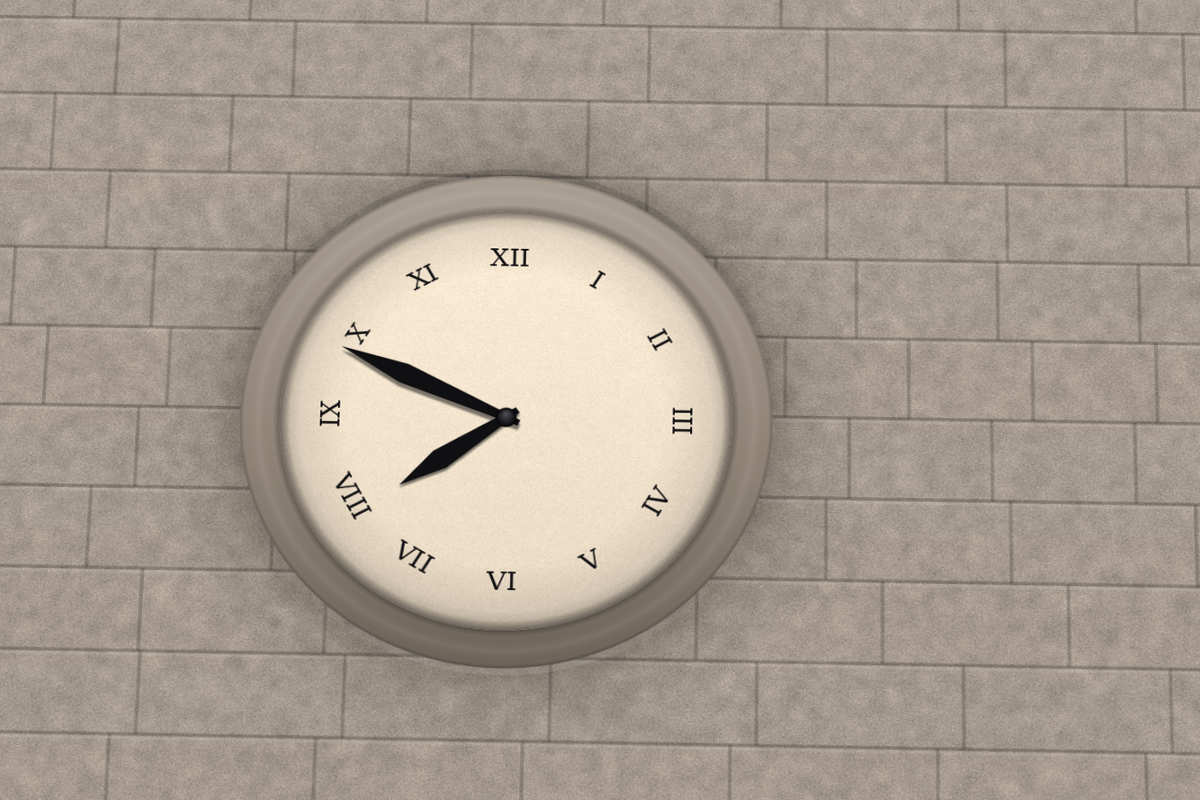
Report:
7,49
